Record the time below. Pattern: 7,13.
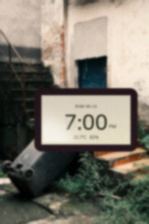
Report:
7,00
